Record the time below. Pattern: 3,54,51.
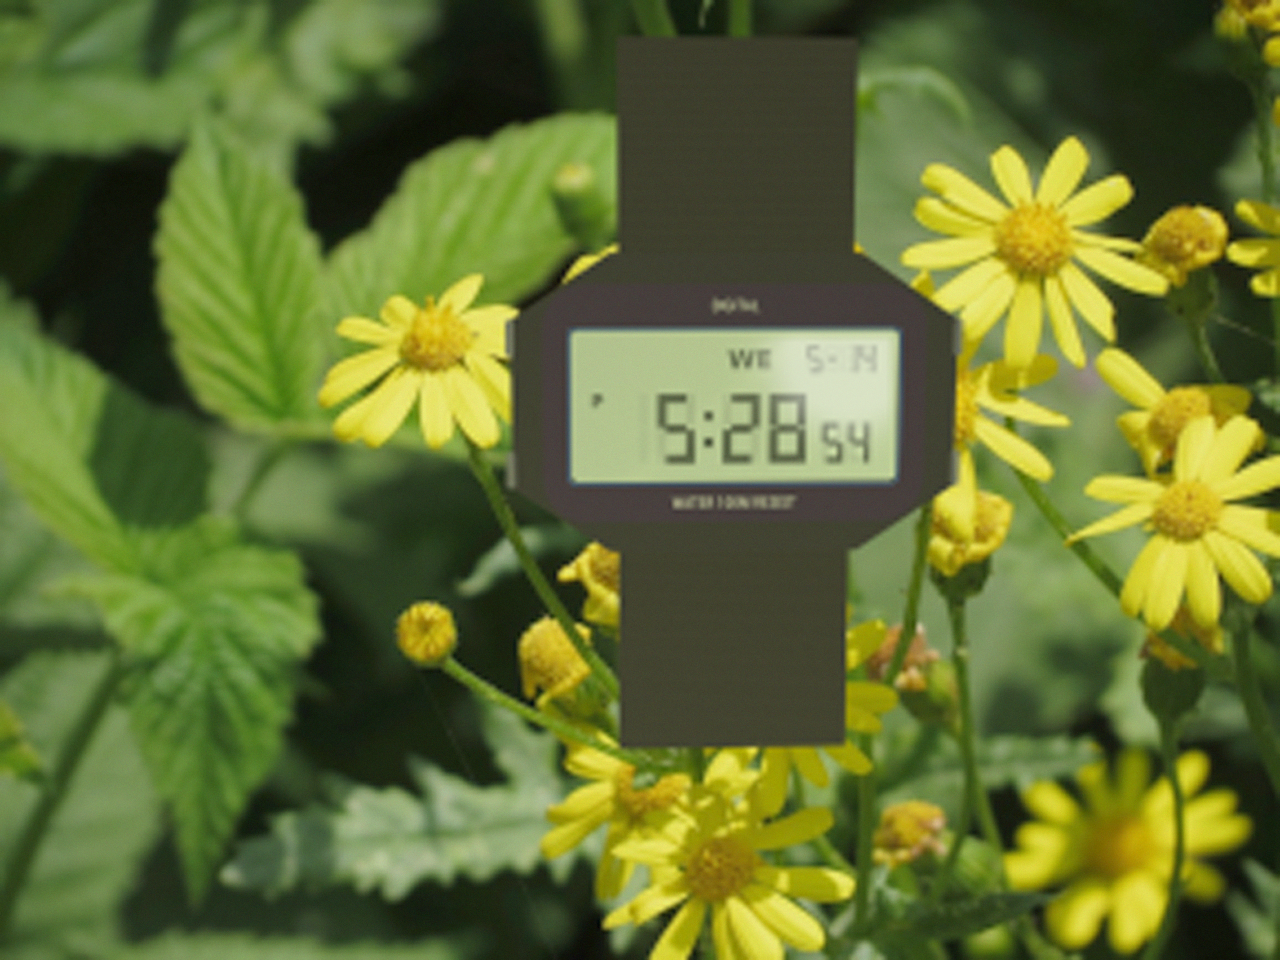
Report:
5,28,54
